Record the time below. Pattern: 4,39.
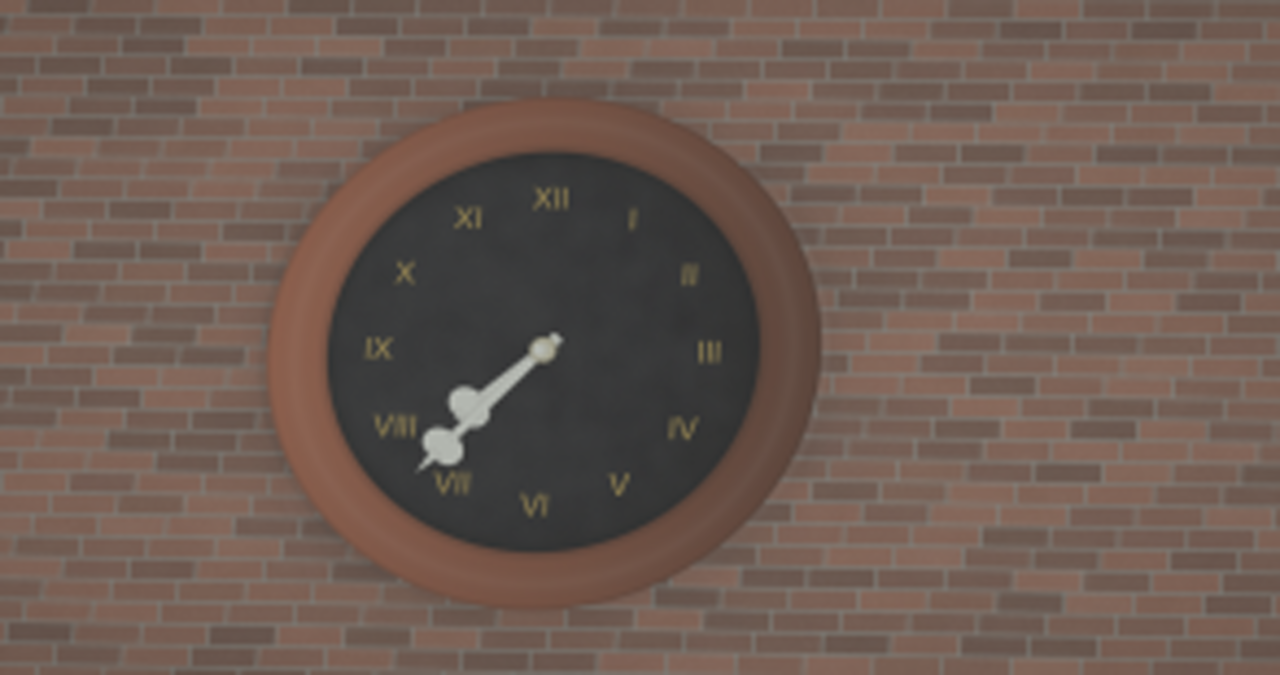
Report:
7,37
